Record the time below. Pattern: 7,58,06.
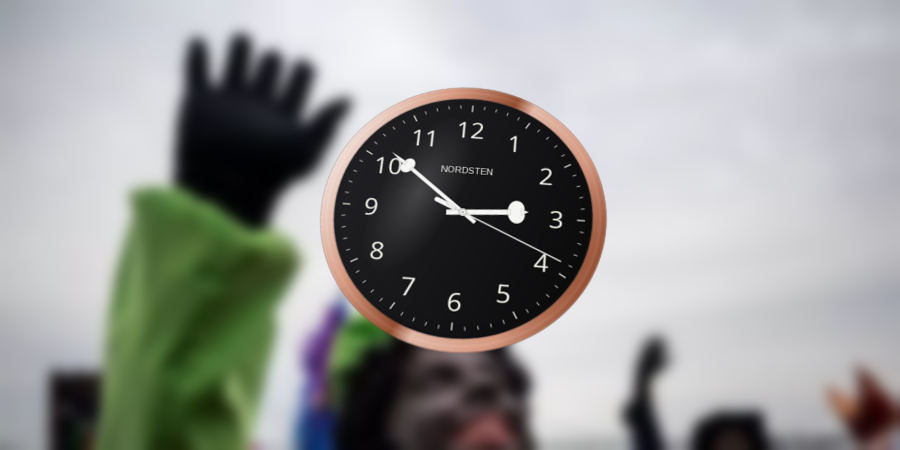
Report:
2,51,19
